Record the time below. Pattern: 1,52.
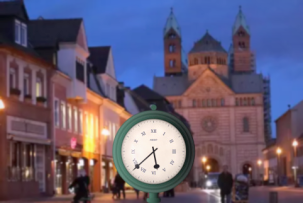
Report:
5,38
